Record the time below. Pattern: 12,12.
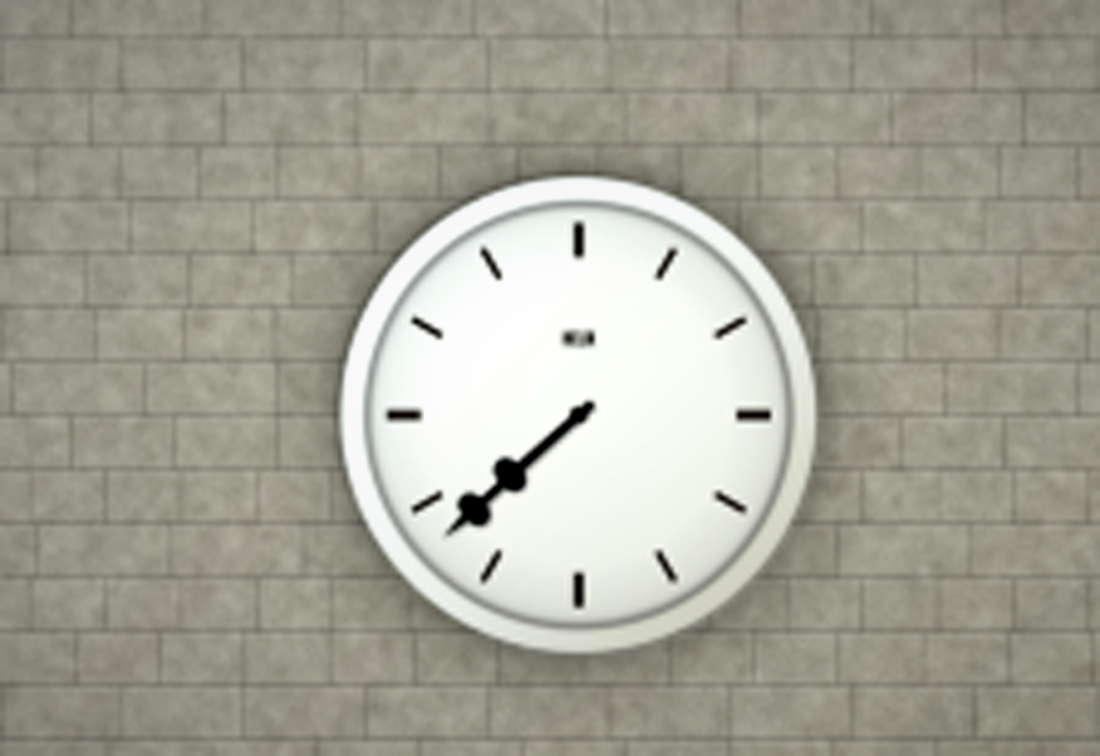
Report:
7,38
